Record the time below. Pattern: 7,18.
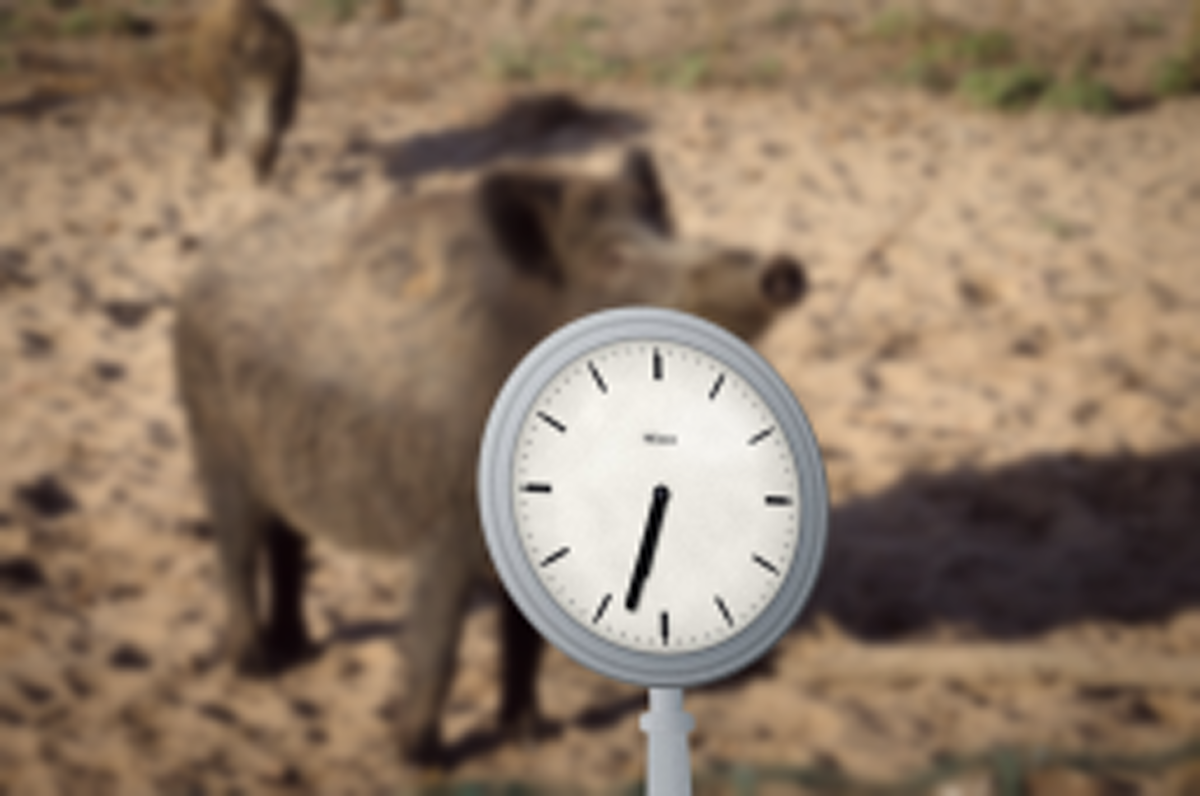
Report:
6,33
